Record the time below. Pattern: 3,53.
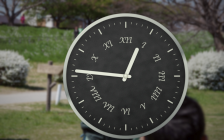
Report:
12,46
